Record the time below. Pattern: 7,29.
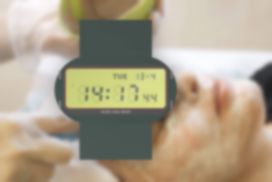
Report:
14,17
